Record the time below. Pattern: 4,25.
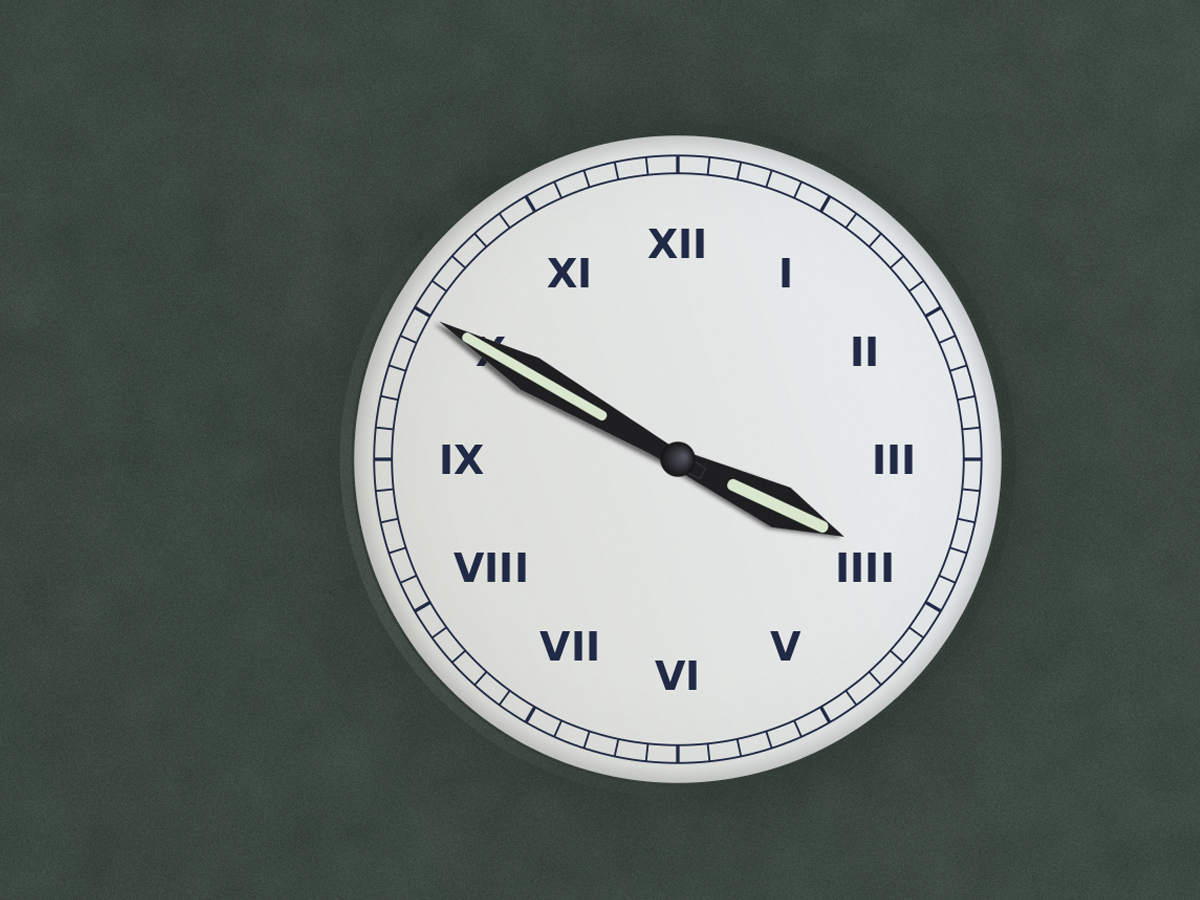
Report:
3,50
